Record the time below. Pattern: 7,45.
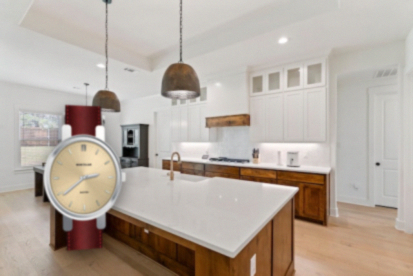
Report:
2,39
